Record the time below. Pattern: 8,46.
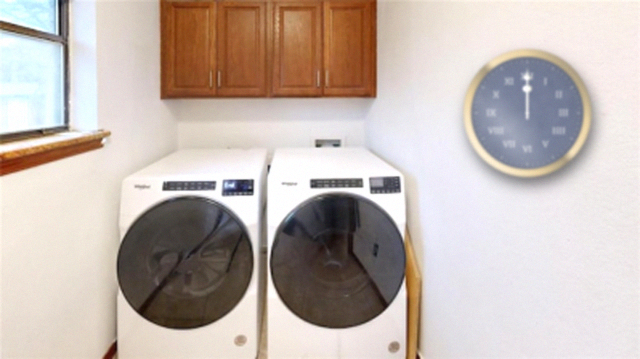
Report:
12,00
